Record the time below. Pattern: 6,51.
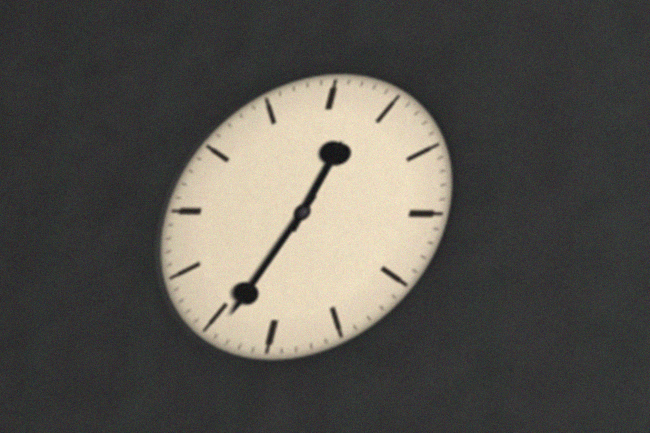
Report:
12,34
